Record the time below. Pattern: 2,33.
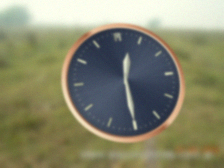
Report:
12,30
